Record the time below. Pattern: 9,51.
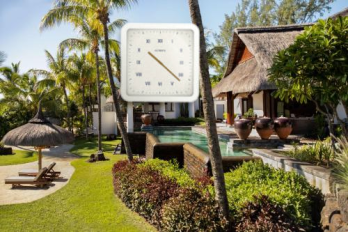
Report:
10,22
